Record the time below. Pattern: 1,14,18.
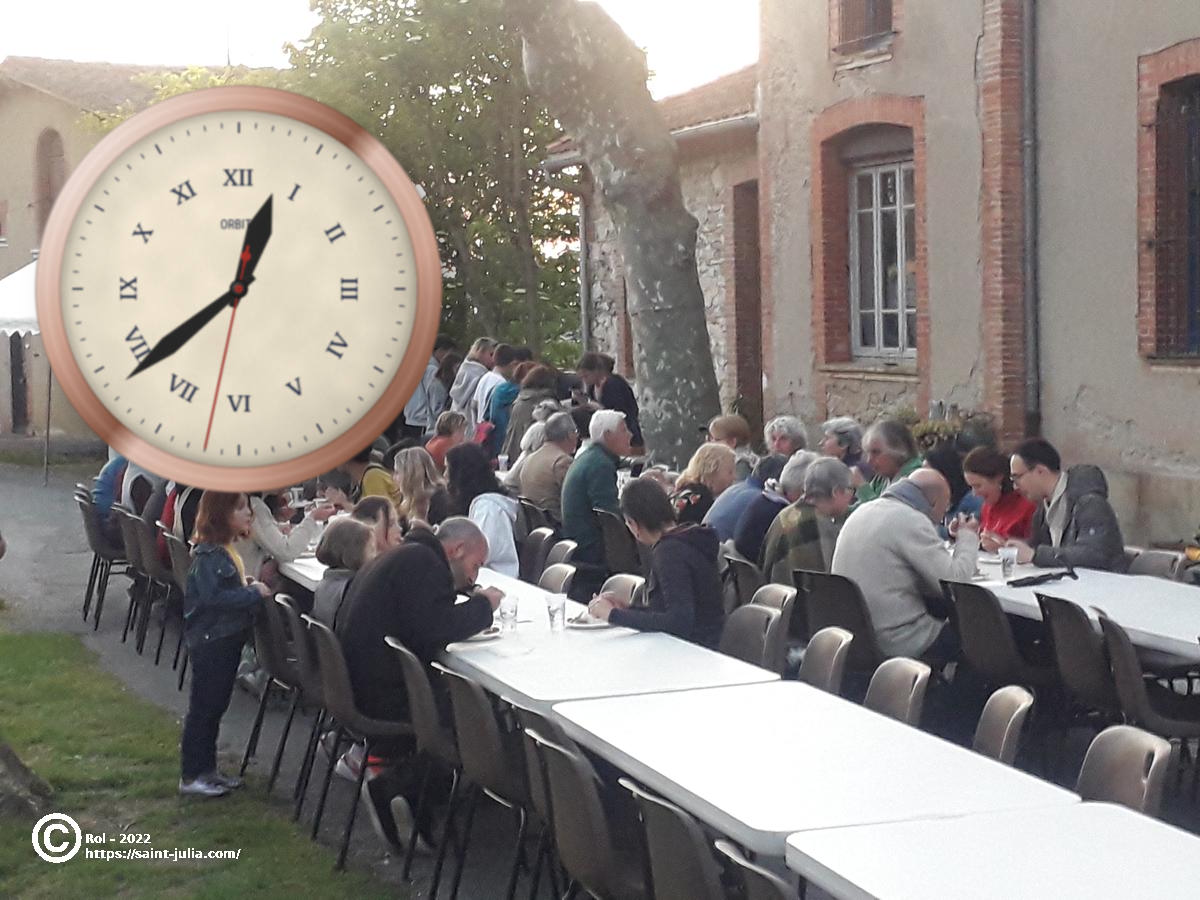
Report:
12,38,32
